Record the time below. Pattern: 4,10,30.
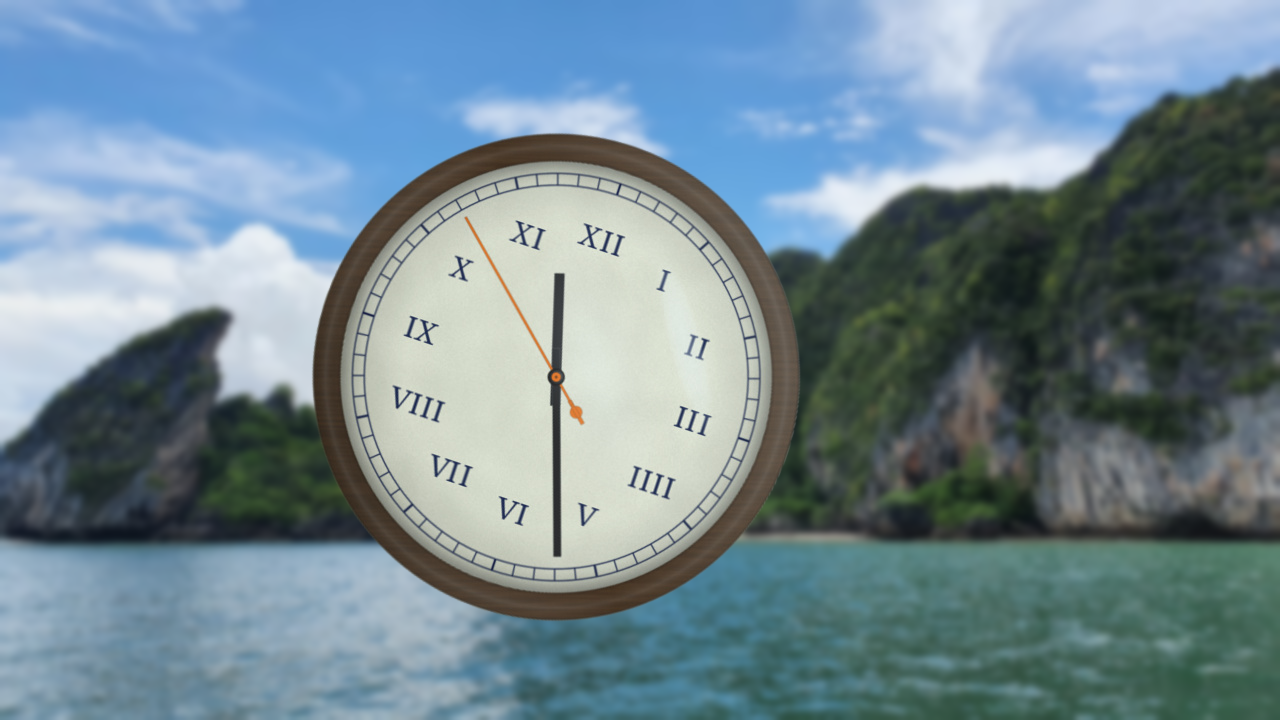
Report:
11,26,52
